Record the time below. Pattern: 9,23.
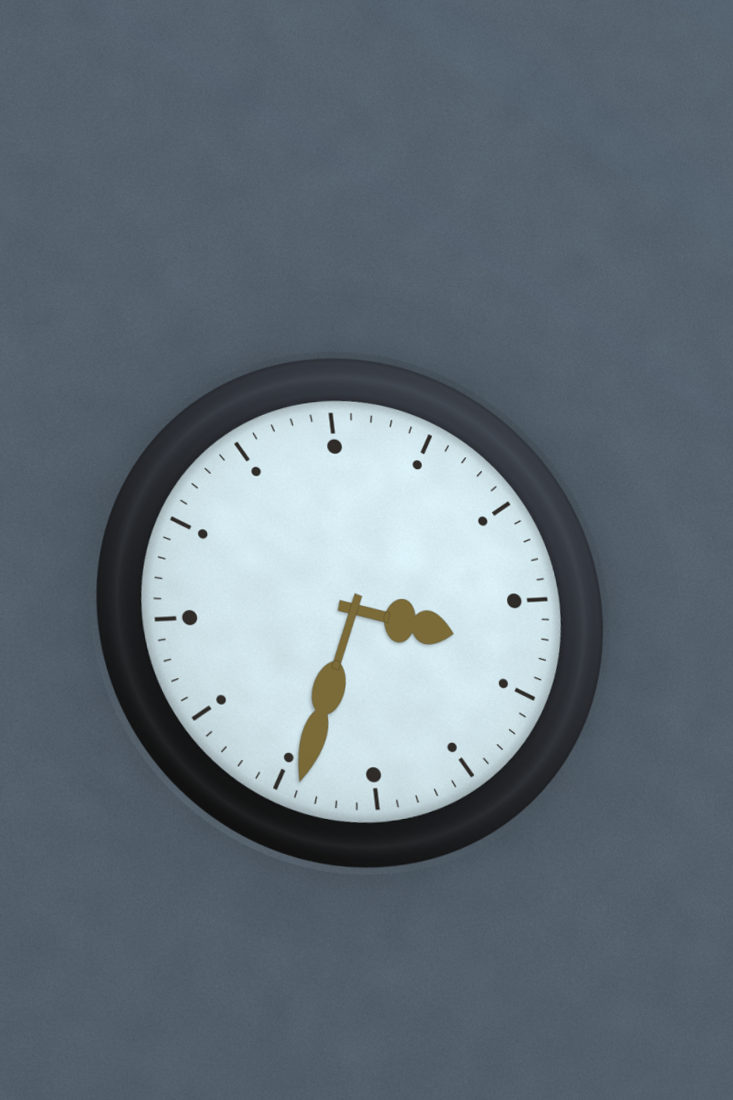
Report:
3,34
